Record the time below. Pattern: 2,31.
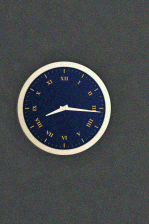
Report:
8,16
